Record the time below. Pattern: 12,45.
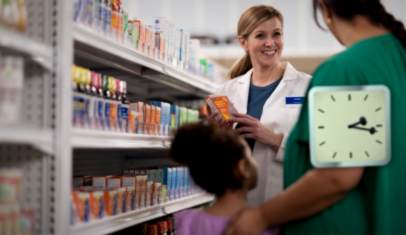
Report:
2,17
